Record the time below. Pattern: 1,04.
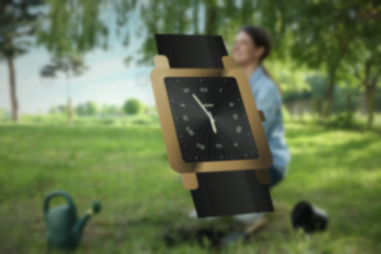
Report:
5,56
